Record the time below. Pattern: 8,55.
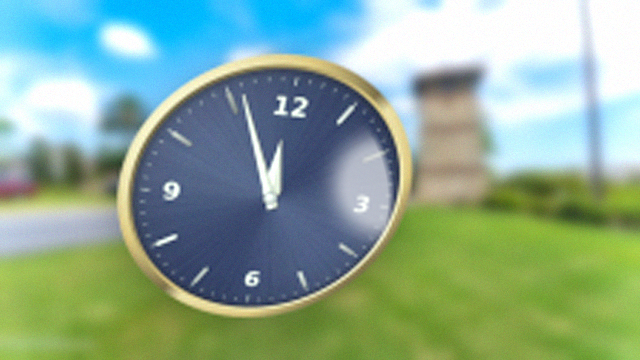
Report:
11,56
